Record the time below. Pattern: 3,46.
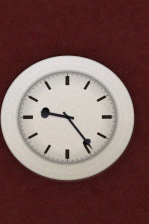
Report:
9,24
